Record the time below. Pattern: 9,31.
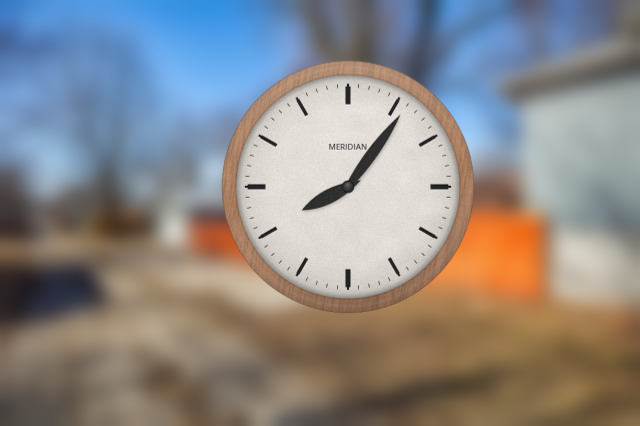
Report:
8,06
